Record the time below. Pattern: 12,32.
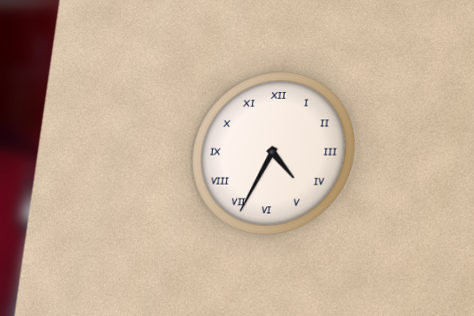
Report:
4,34
